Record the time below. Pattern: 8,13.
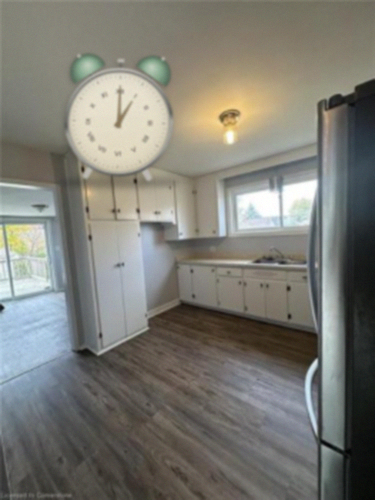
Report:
1,00
